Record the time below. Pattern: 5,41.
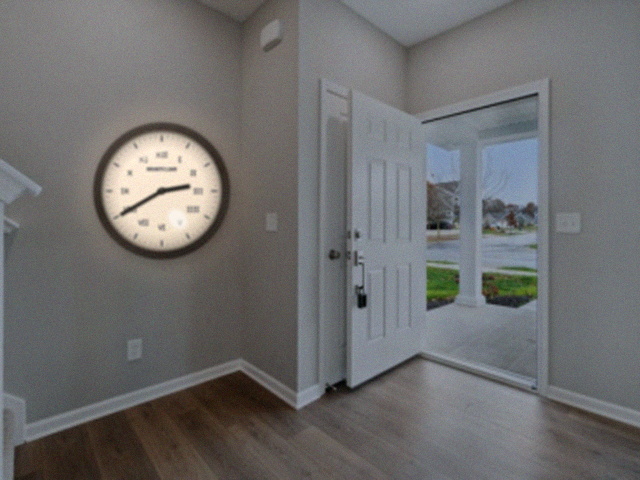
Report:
2,40
